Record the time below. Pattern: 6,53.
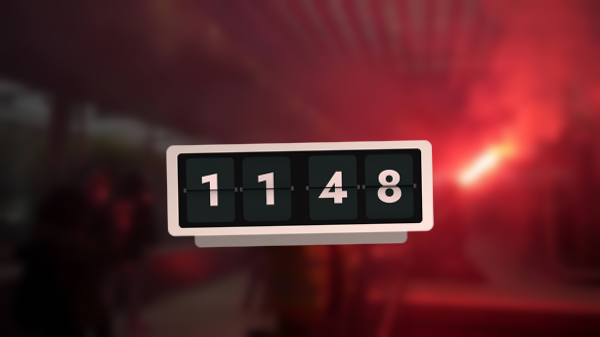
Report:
11,48
